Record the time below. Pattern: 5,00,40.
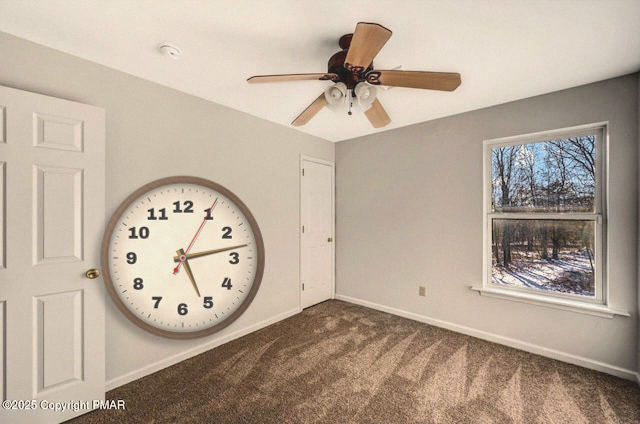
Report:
5,13,05
